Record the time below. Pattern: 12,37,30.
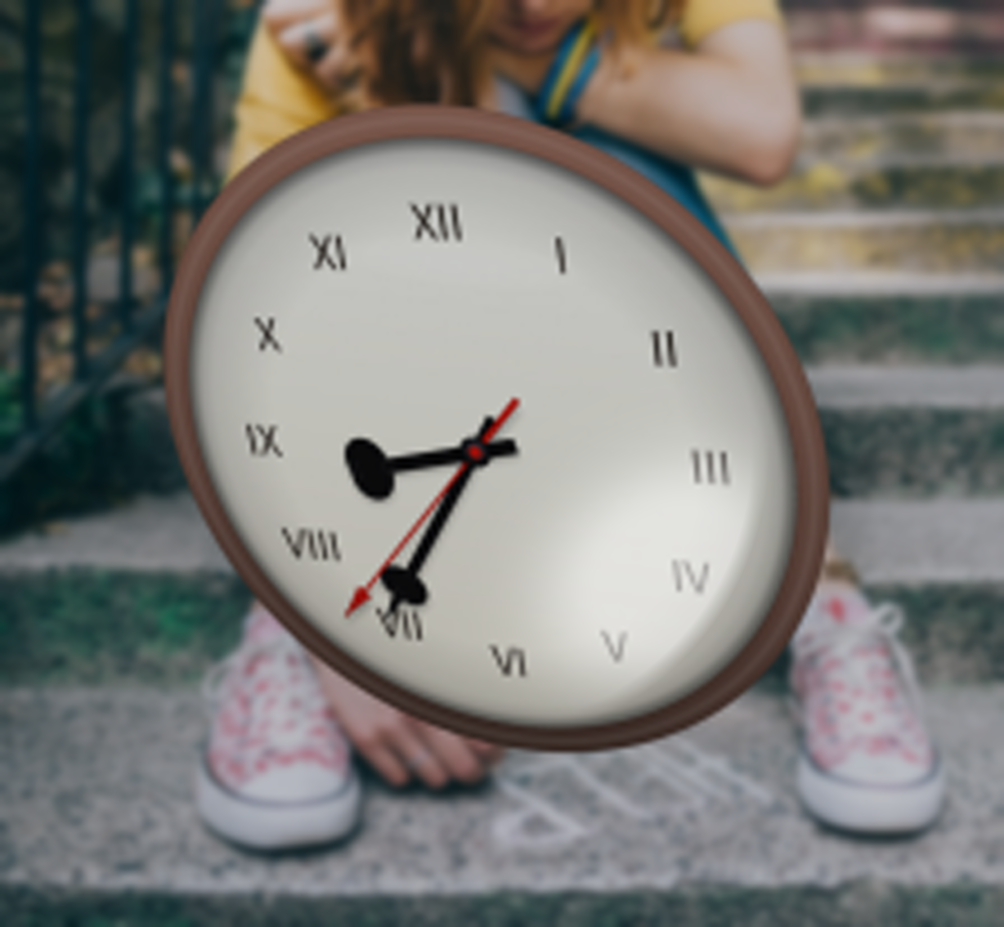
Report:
8,35,37
